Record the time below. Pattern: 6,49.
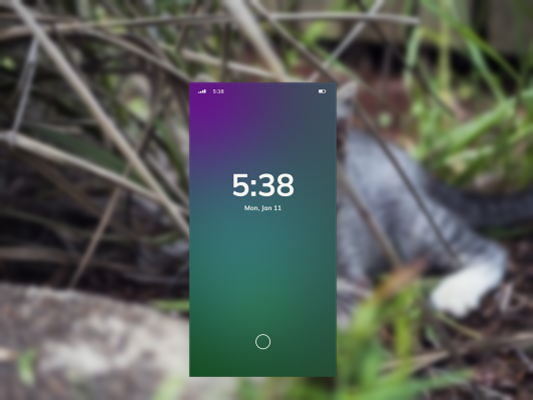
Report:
5,38
